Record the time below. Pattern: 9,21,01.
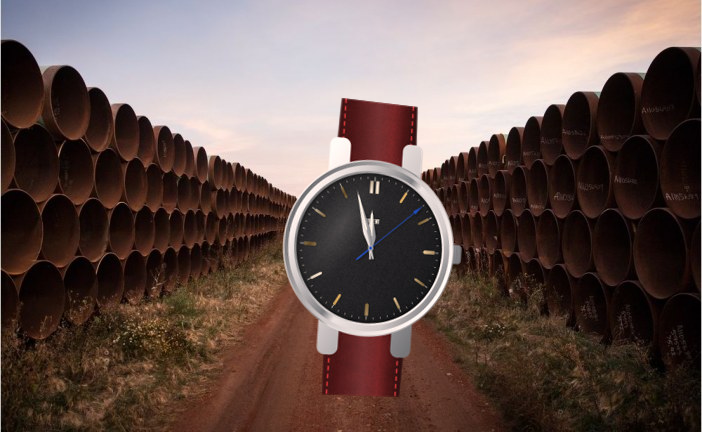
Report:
11,57,08
